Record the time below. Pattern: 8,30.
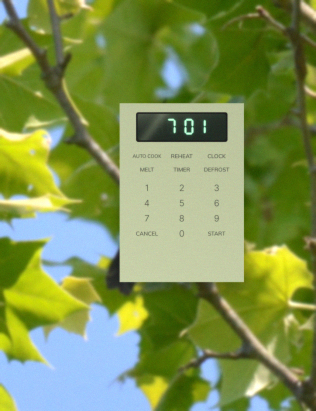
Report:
7,01
